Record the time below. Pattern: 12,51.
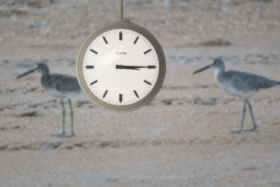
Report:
3,15
